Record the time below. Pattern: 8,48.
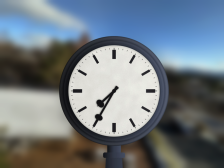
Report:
7,35
